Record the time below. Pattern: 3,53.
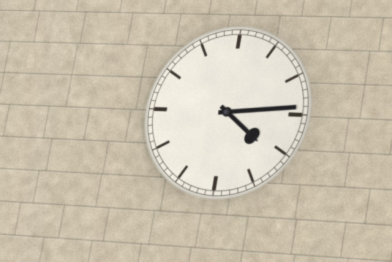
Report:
4,14
